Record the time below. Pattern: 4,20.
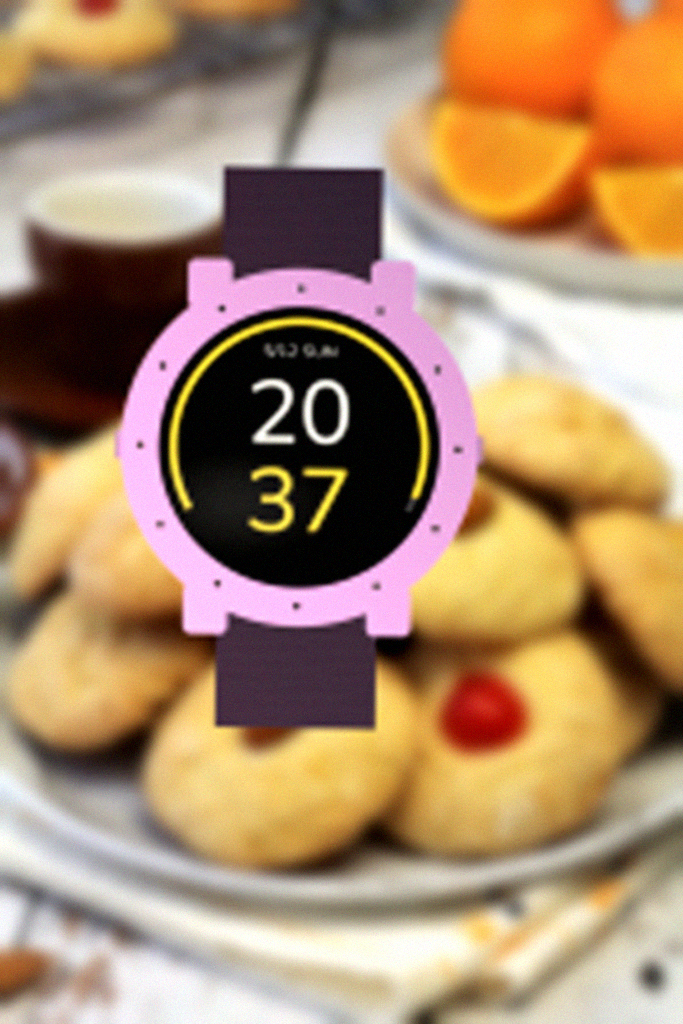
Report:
20,37
